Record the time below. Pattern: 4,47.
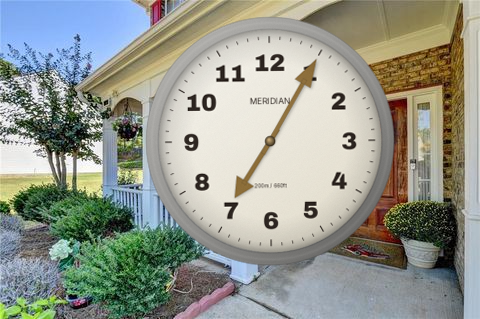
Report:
7,05
